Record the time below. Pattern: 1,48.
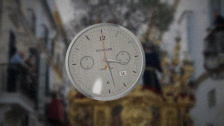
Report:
3,28
